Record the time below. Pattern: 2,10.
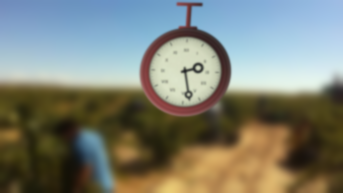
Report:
2,28
